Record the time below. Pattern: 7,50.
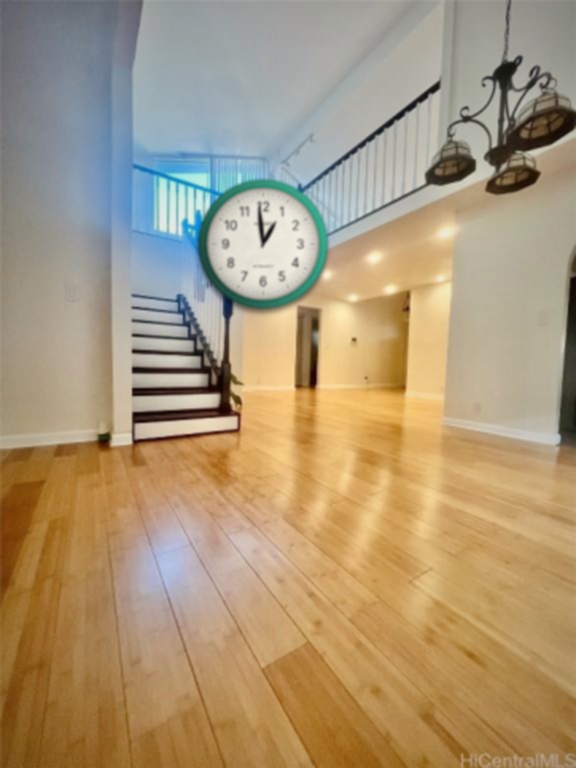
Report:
12,59
